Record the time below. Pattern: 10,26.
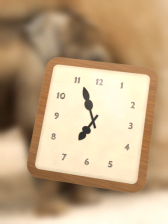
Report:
6,56
